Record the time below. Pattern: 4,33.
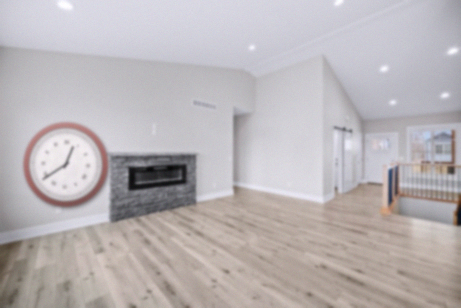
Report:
12,39
